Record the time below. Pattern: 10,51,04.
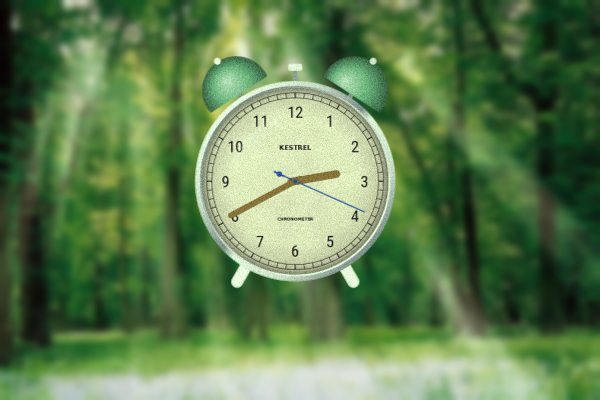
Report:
2,40,19
